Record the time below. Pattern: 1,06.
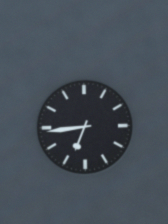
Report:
6,44
